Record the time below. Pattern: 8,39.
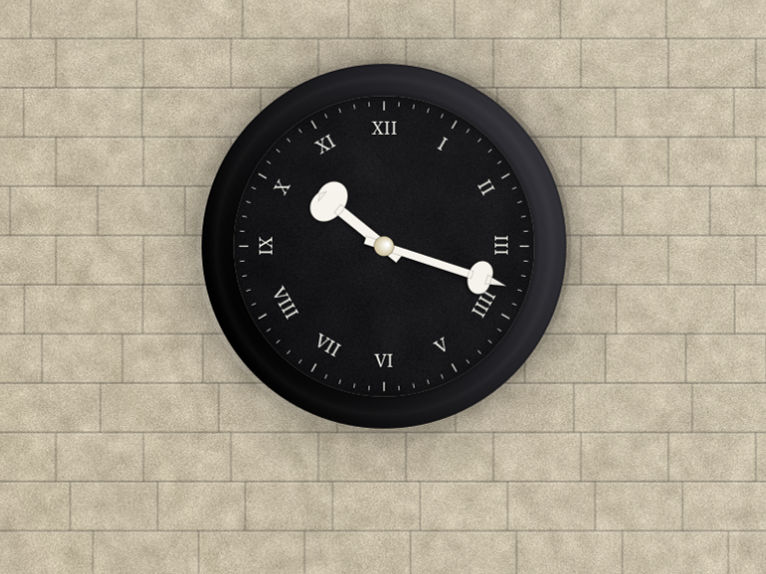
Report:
10,18
